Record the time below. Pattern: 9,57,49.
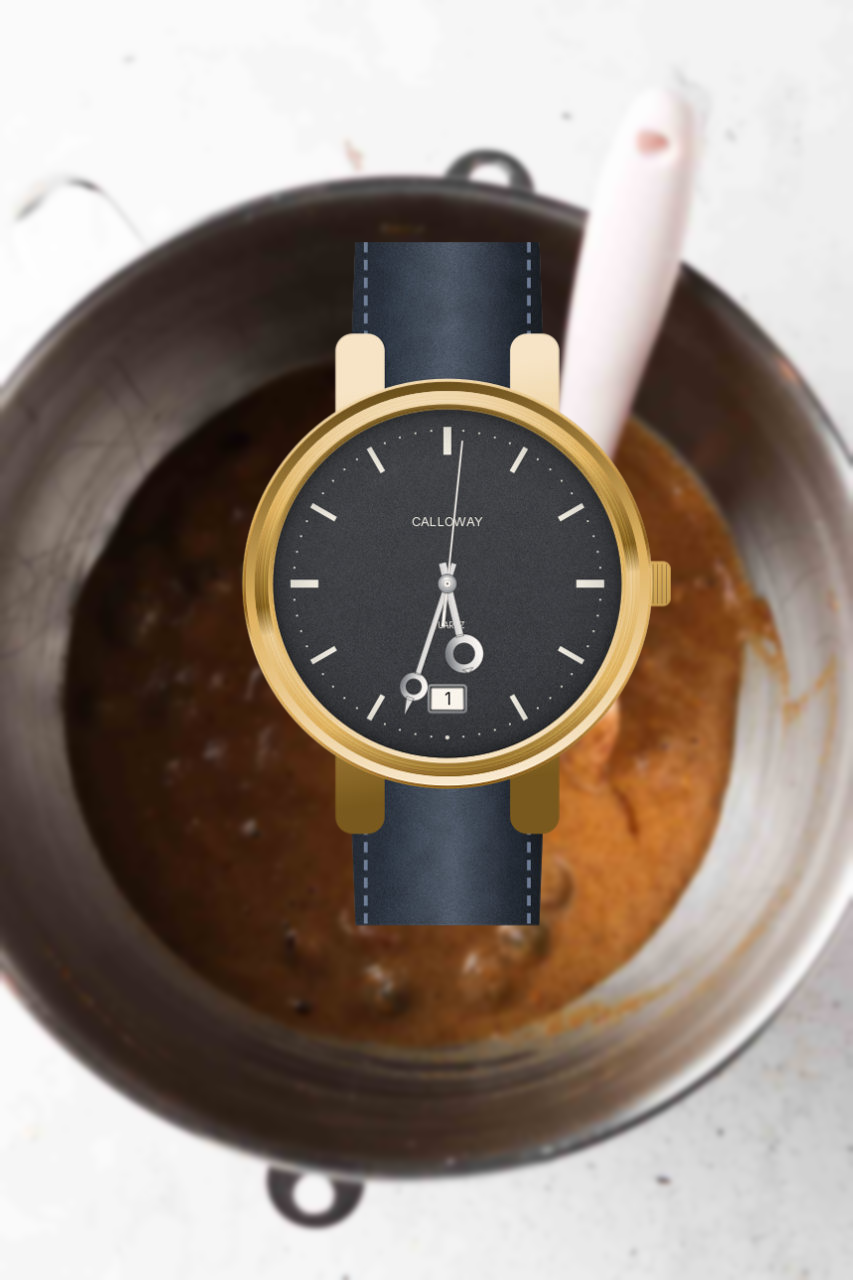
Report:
5,33,01
